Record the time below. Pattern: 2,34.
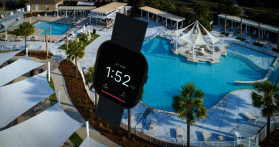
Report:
1,52
